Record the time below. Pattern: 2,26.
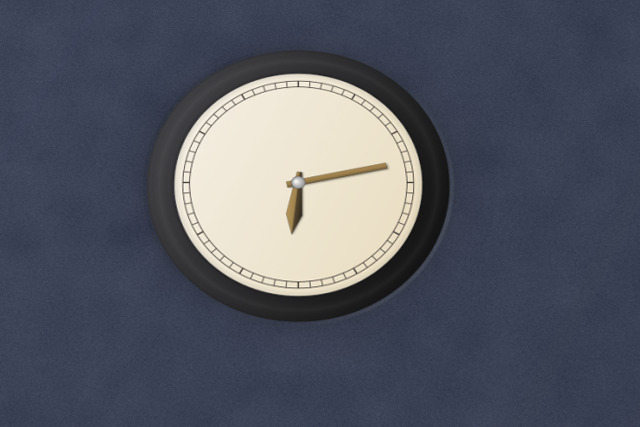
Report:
6,13
